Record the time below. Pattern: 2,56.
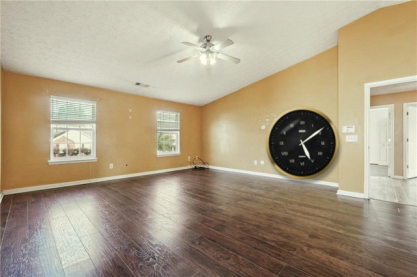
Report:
5,09
